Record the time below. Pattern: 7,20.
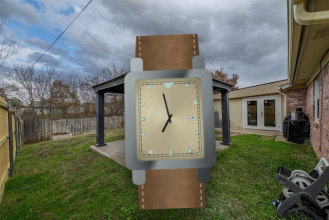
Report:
6,58
